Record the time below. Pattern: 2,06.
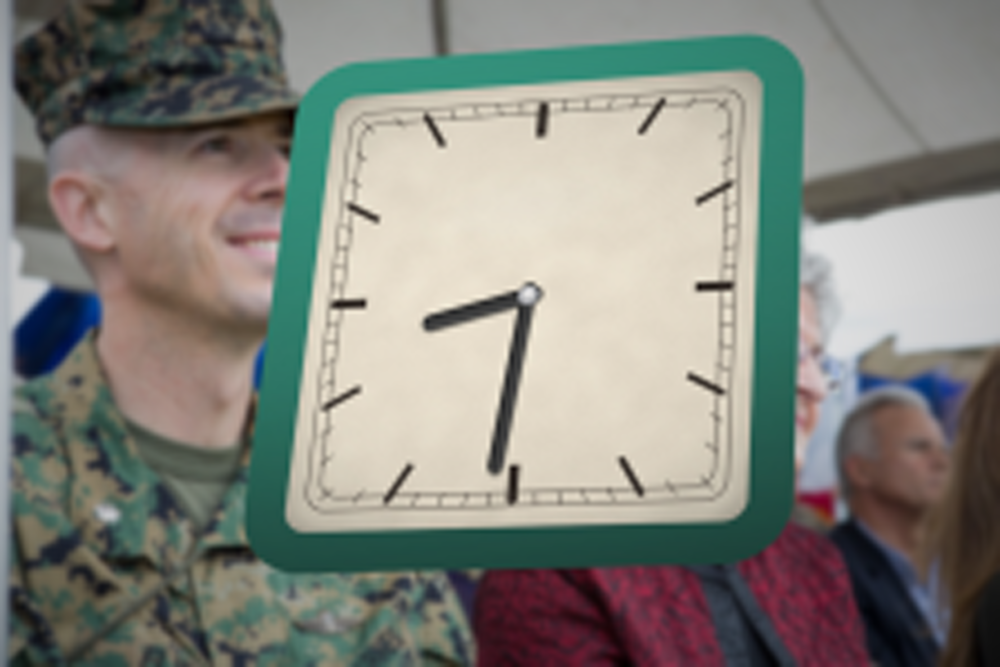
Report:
8,31
